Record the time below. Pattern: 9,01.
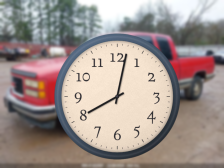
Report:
8,02
